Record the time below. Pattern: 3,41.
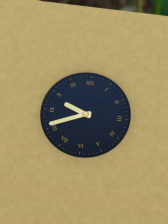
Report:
9,41
